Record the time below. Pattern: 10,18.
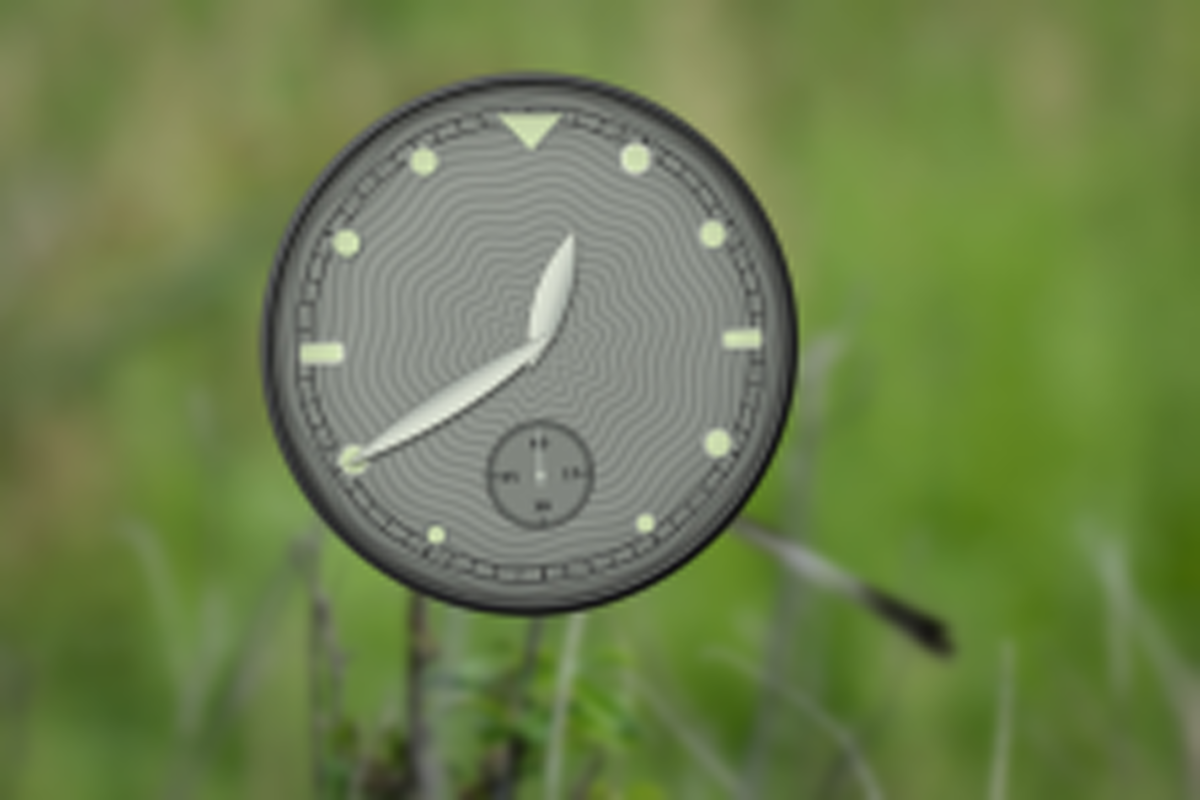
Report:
12,40
